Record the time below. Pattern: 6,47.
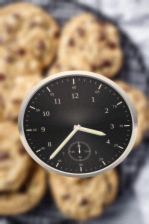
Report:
3,37
